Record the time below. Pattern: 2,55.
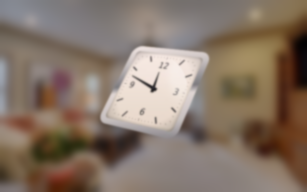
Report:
11,48
